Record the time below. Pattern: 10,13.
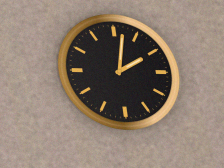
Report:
2,02
